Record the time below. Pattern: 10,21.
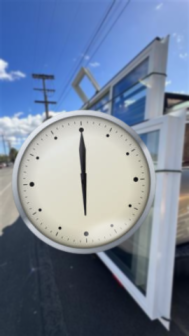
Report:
6,00
